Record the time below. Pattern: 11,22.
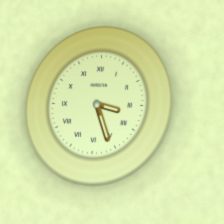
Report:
3,26
